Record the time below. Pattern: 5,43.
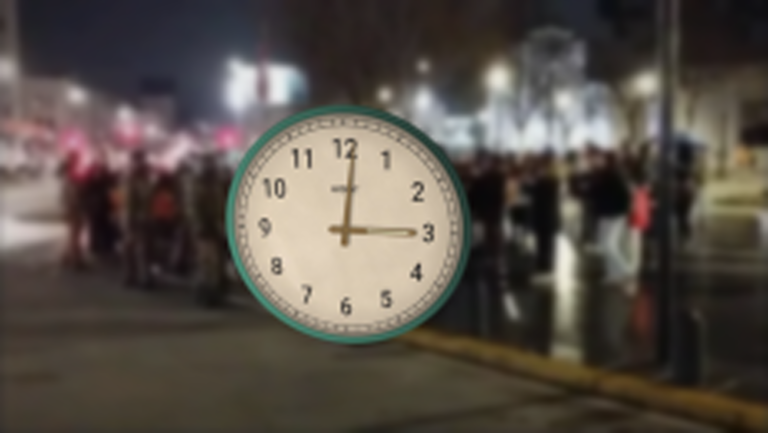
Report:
3,01
